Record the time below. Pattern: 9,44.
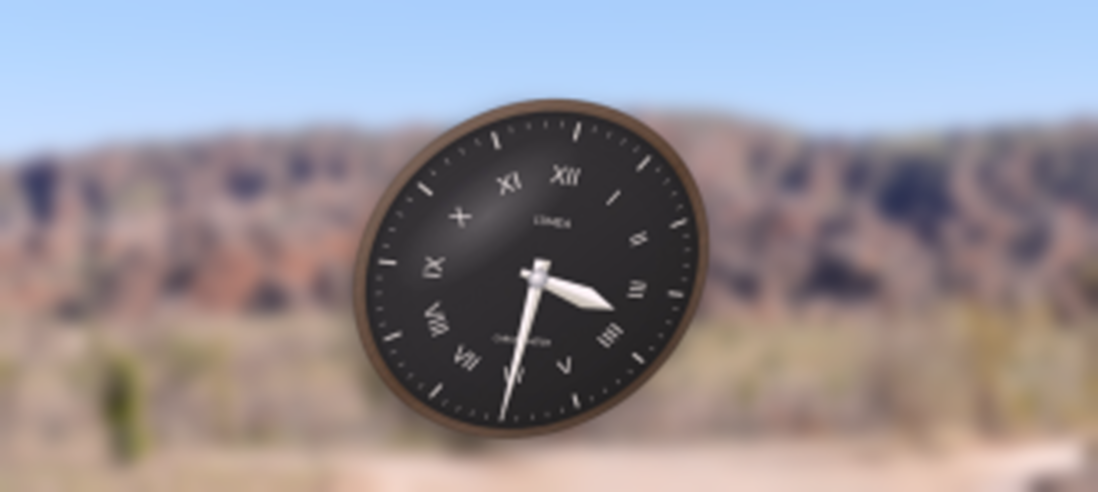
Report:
3,30
